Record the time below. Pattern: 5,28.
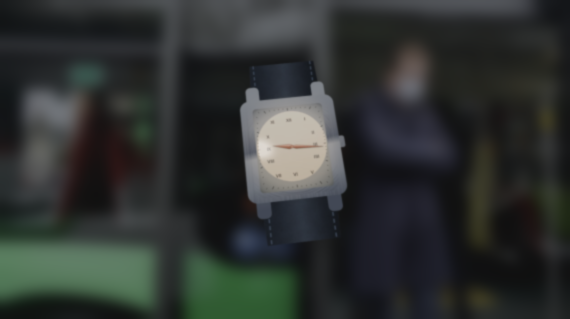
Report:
9,16
